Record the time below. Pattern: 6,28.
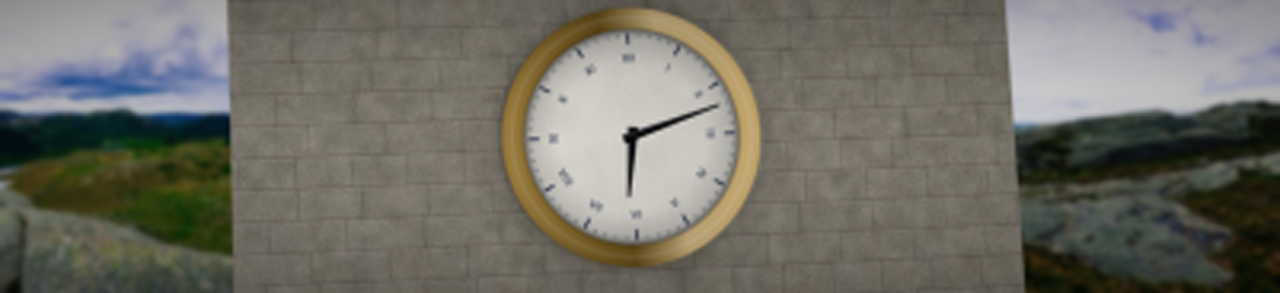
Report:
6,12
